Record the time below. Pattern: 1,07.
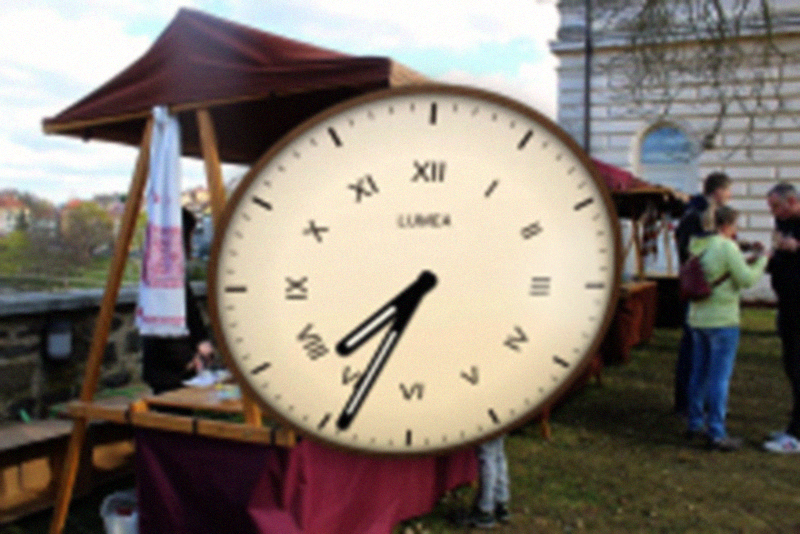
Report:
7,34
